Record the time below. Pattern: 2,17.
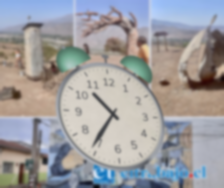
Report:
10,36
